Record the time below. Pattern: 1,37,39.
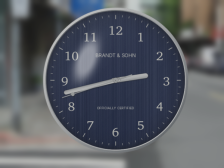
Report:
2,42,42
